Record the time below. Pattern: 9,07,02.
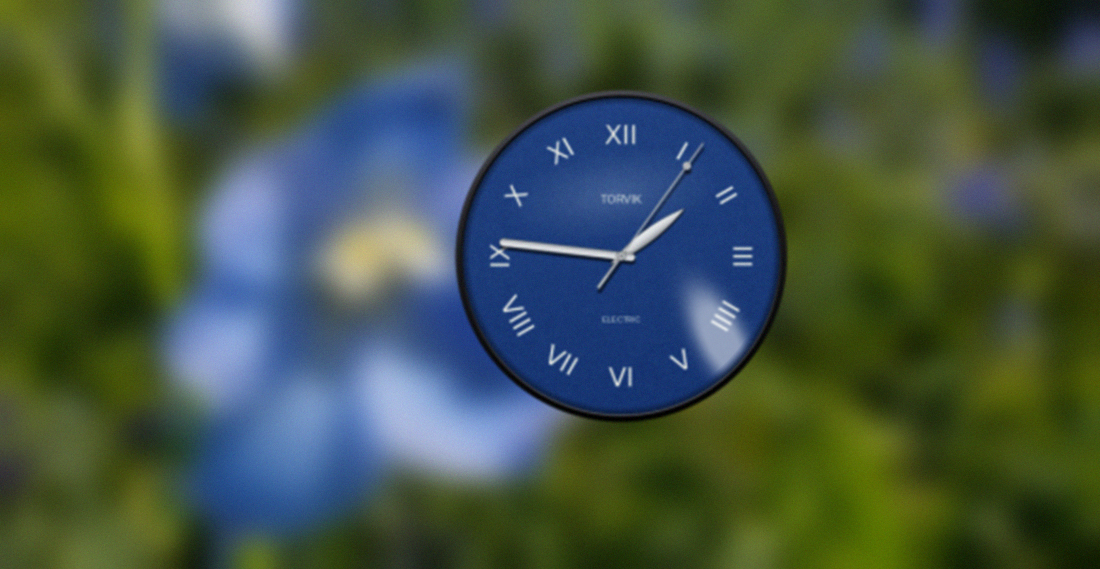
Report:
1,46,06
